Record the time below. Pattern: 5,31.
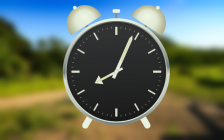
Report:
8,04
